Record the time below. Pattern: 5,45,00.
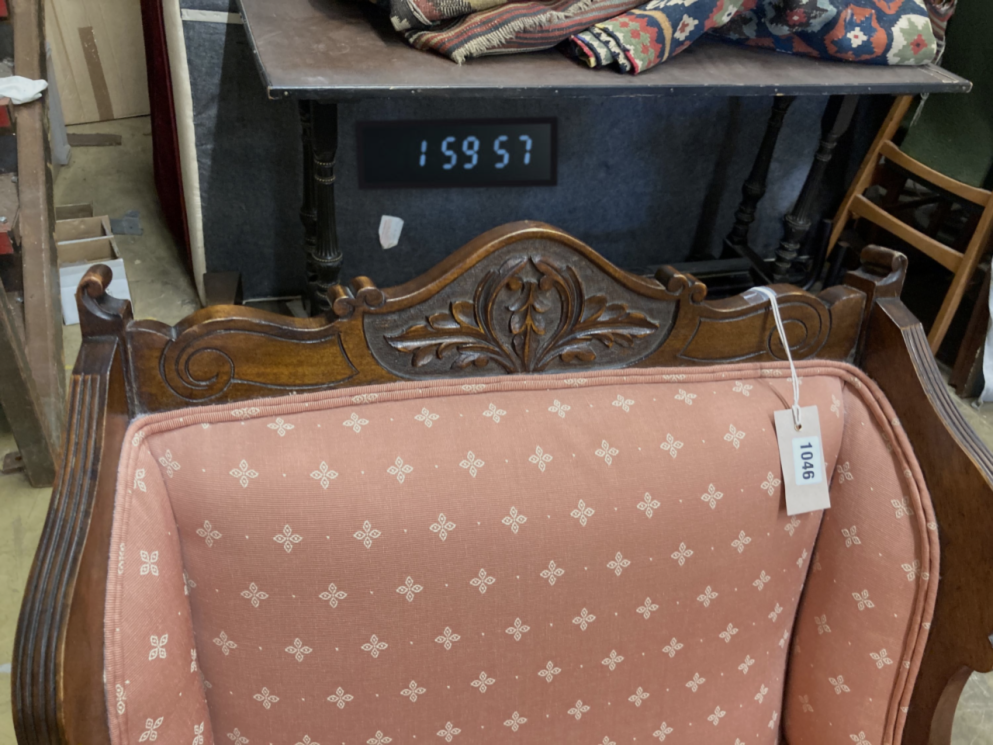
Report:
1,59,57
